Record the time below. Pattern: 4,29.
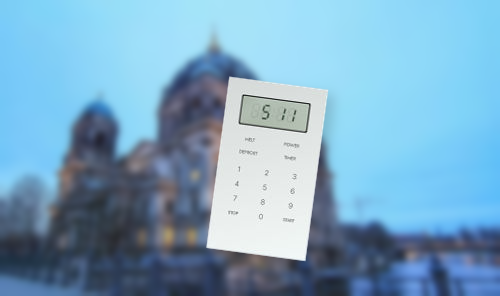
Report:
5,11
